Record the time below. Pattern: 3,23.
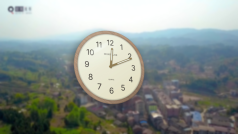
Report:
12,11
